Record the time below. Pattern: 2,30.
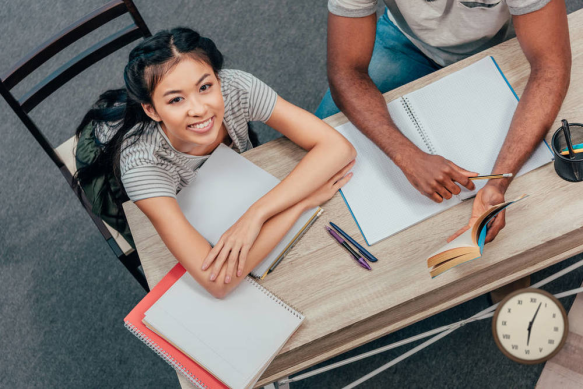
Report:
6,03
